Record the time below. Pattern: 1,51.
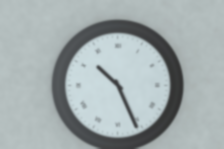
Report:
10,26
